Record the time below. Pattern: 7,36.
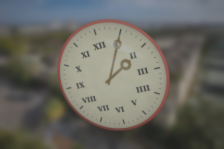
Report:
2,05
